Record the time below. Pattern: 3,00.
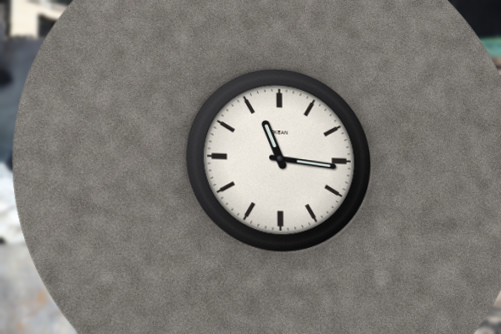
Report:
11,16
